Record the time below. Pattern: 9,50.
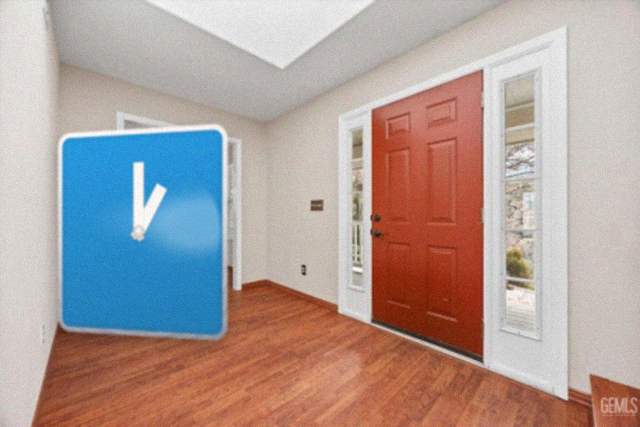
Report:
1,00
